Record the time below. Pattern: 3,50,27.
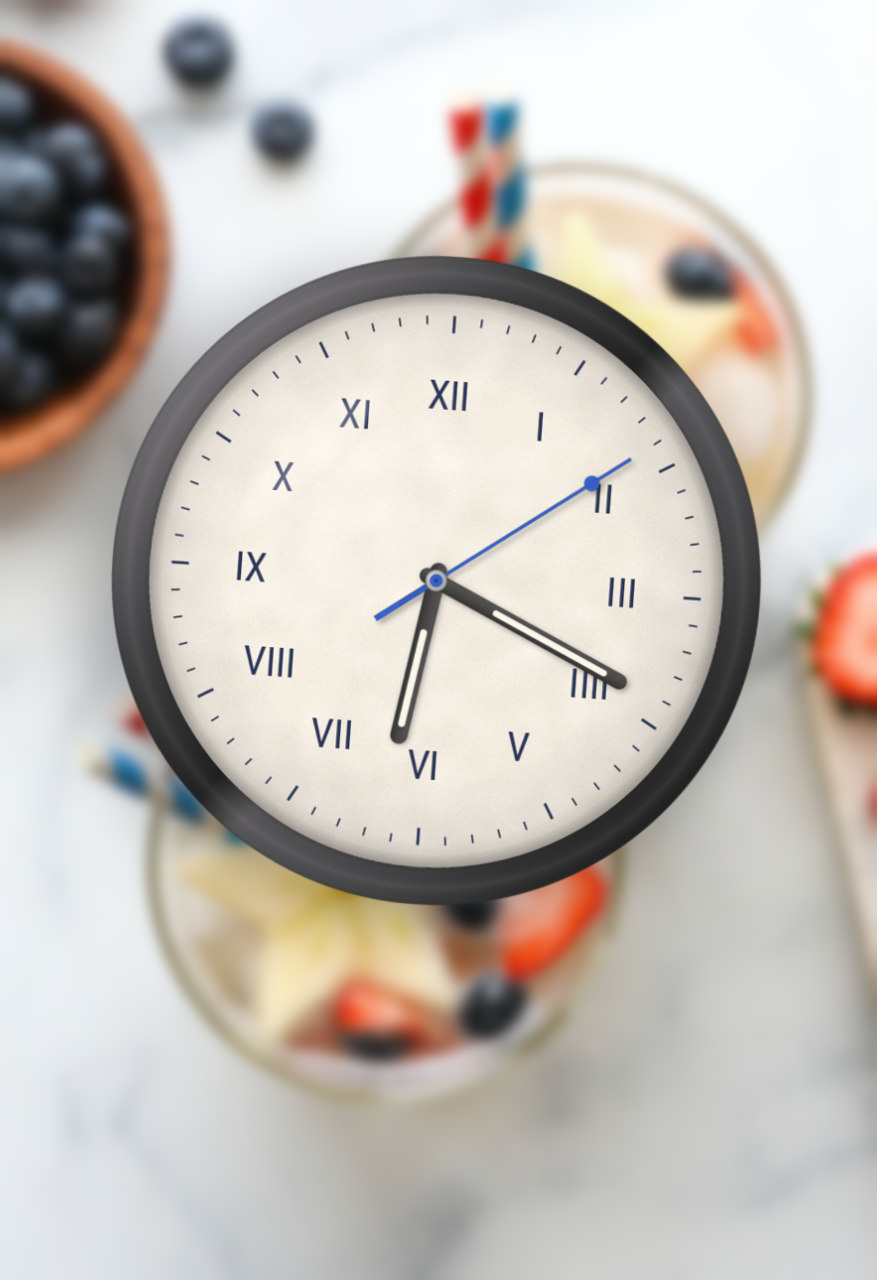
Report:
6,19,09
